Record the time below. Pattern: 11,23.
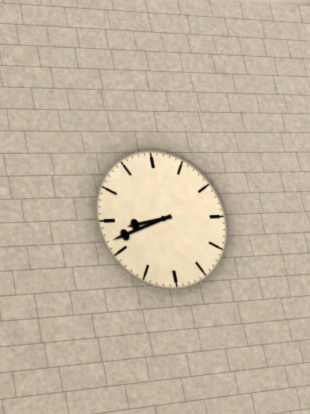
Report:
8,42
